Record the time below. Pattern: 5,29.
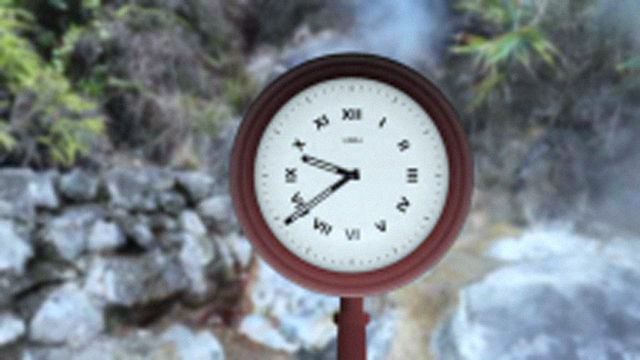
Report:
9,39
